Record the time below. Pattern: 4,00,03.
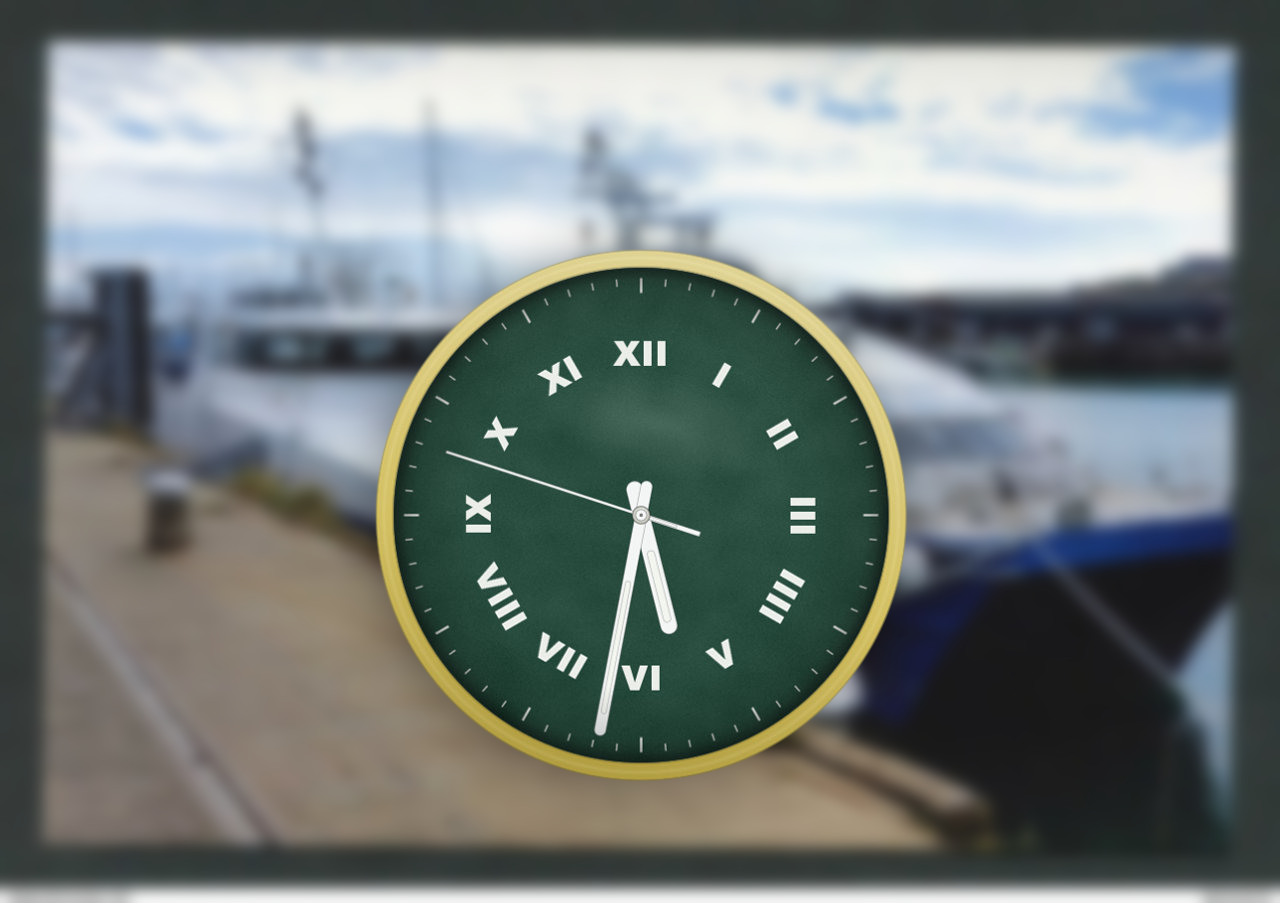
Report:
5,31,48
